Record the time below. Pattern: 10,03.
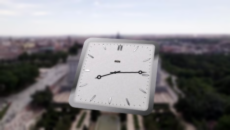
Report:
8,14
